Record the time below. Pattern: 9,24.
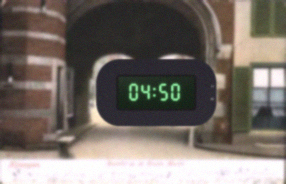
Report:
4,50
